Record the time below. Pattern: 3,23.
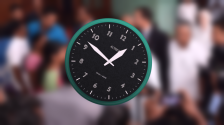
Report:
12,47
